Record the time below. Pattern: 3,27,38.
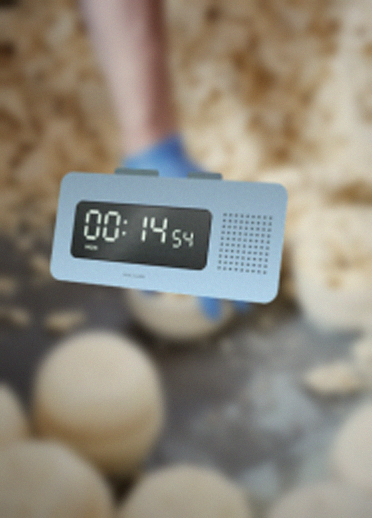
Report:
0,14,54
